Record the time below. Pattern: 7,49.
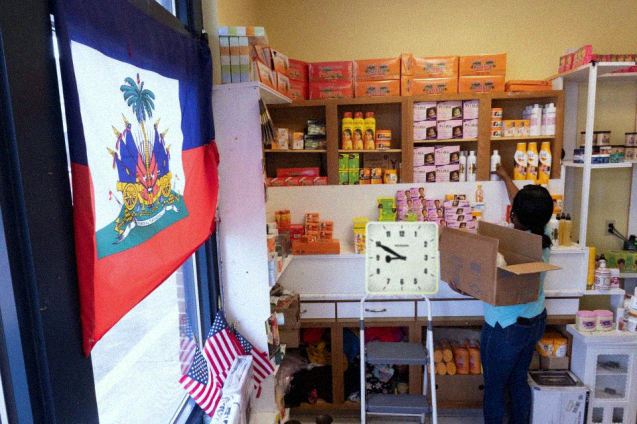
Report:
8,50
